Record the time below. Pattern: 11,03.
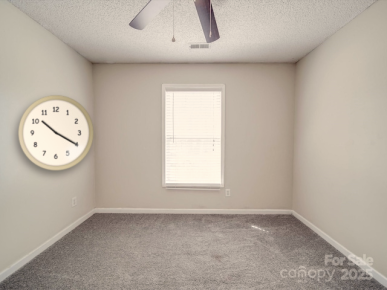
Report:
10,20
